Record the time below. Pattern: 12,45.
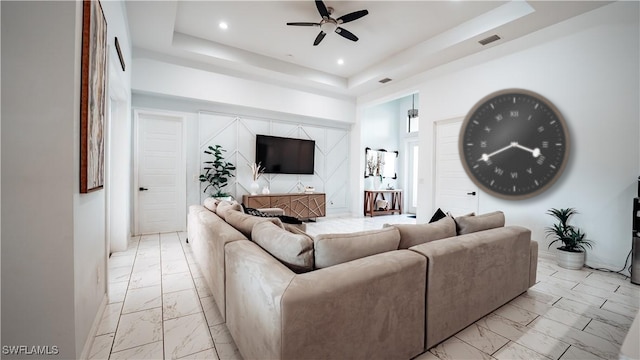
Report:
3,41
